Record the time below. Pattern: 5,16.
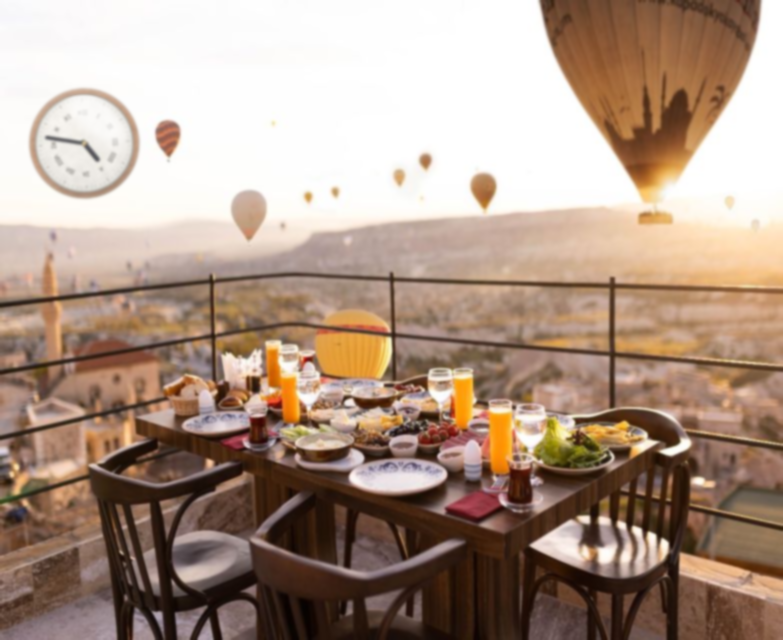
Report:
4,47
